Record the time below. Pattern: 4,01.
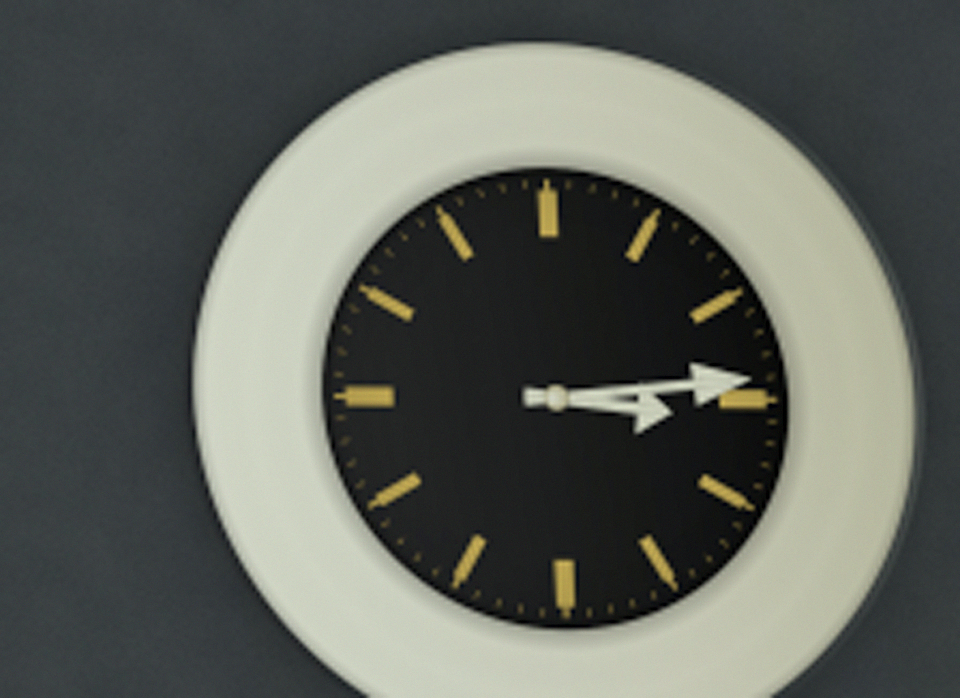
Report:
3,14
